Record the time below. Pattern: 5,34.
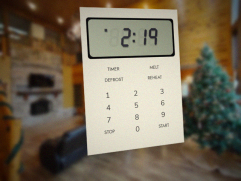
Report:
2,19
